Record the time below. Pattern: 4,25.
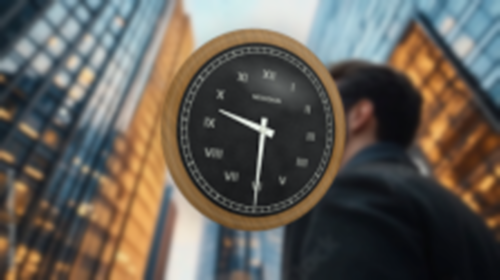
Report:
9,30
